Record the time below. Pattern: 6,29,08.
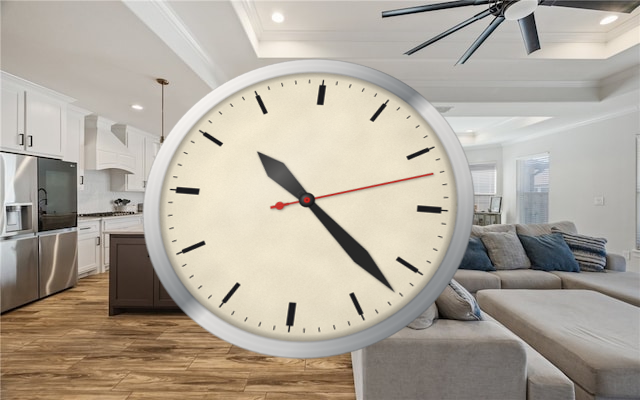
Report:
10,22,12
